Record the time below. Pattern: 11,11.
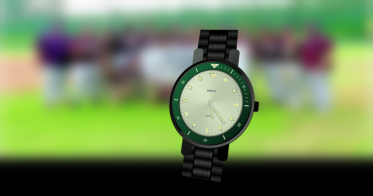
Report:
5,23
